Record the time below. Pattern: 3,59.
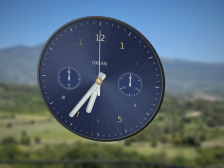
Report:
6,36
